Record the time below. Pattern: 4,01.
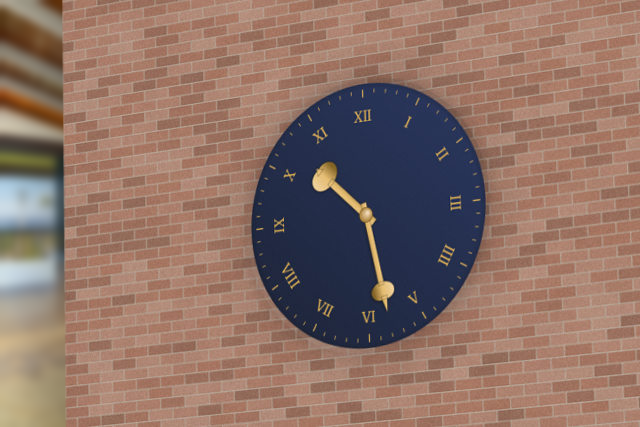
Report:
10,28
